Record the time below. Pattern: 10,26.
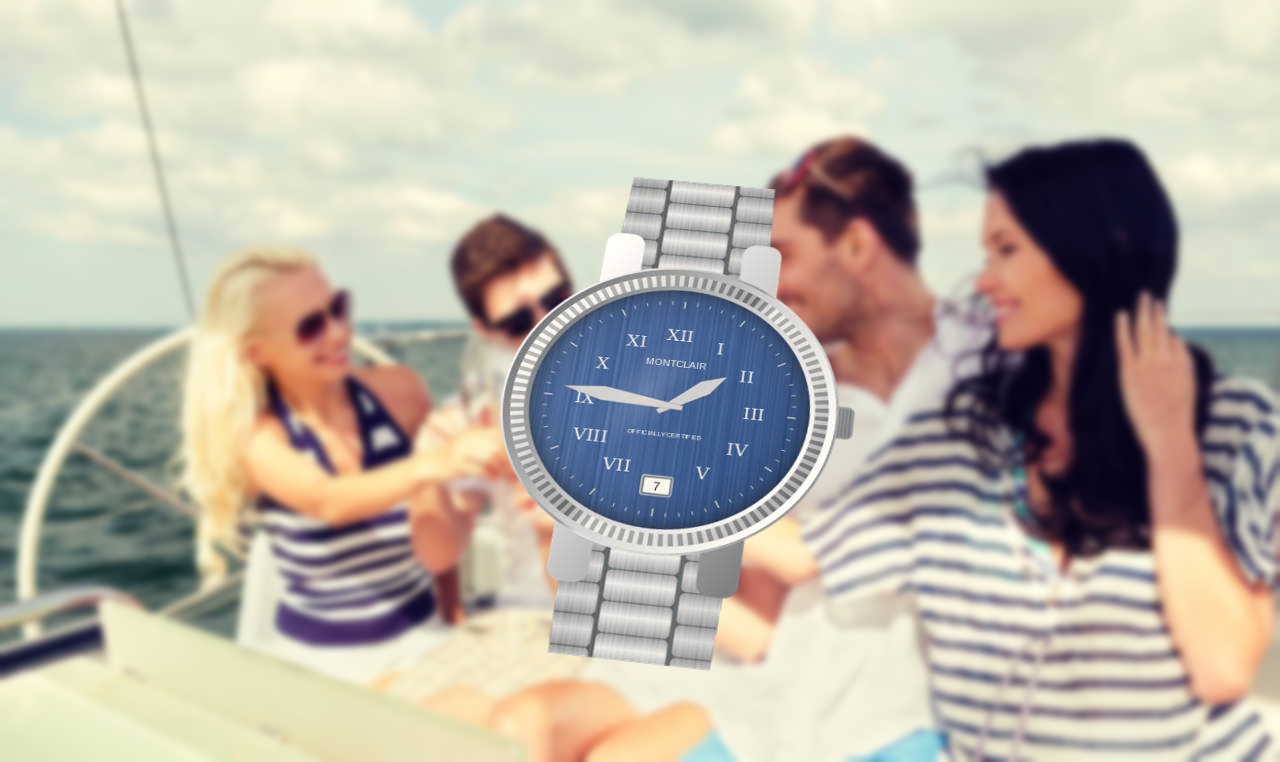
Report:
1,46
